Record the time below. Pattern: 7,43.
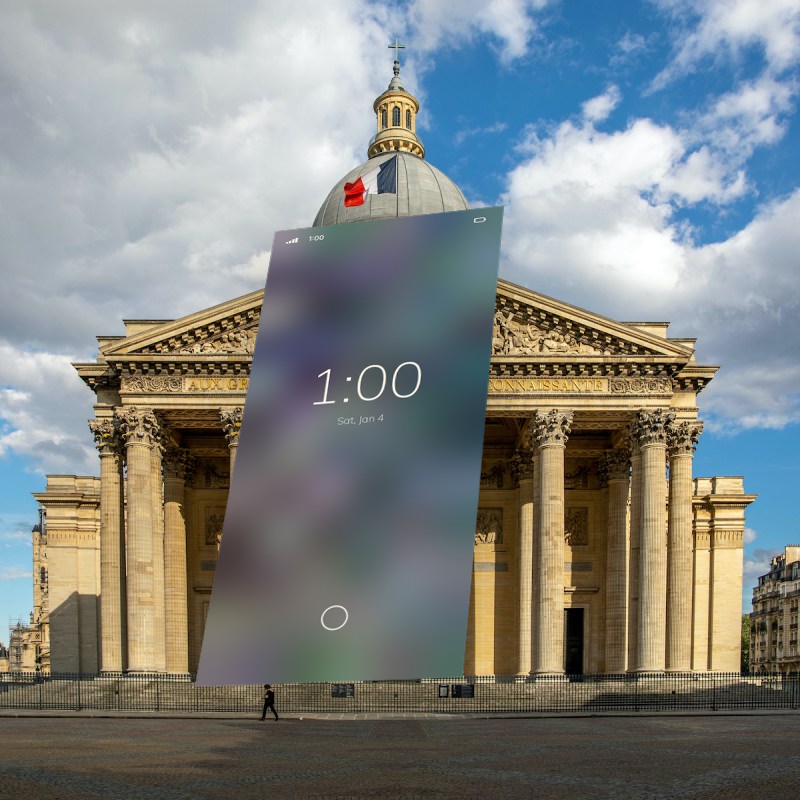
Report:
1,00
